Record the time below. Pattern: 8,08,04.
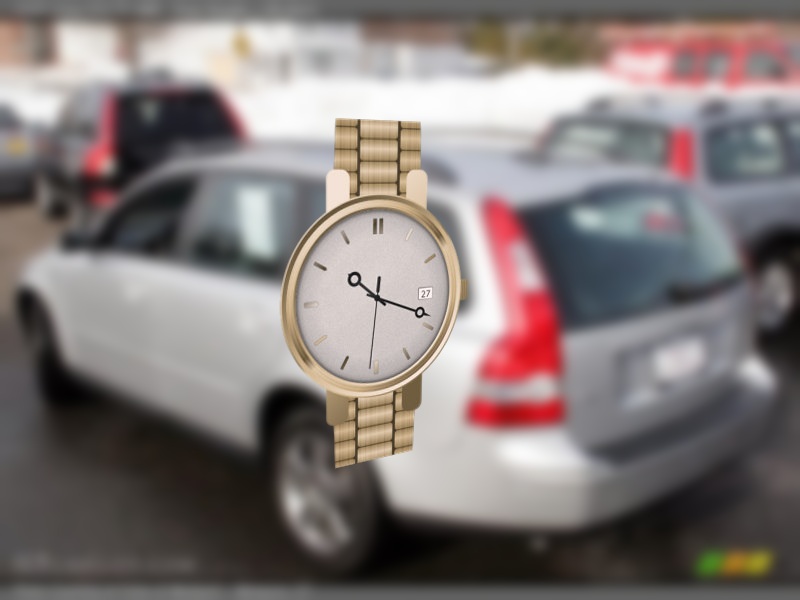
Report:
10,18,31
